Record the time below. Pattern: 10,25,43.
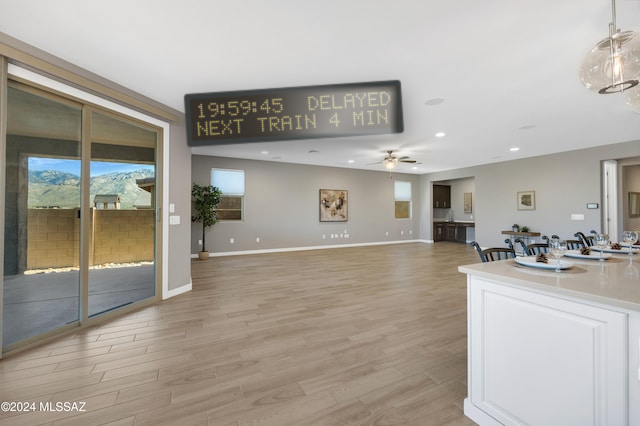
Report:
19,59,45
